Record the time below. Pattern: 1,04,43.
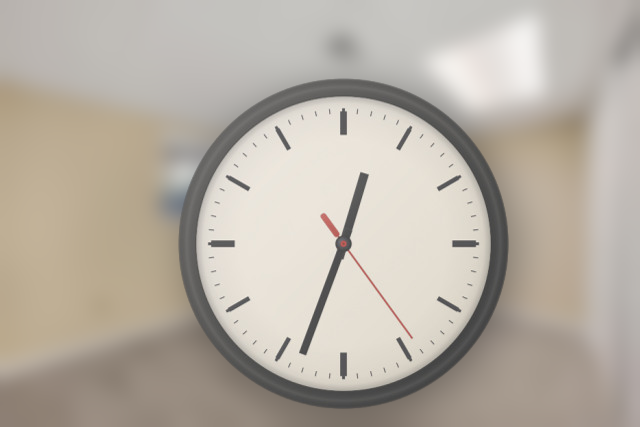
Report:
12,33,24
